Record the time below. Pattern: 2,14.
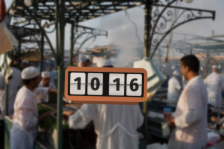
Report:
10,16
